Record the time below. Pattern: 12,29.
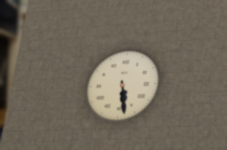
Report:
5,28
